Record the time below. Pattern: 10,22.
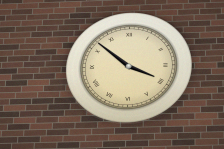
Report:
3,52
